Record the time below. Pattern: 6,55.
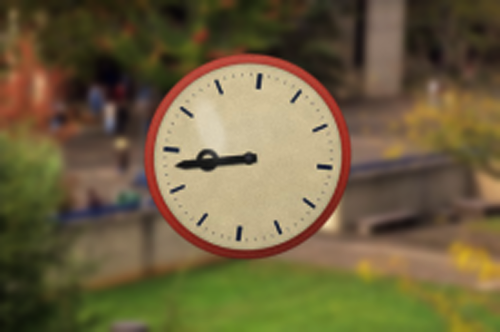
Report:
8,43
